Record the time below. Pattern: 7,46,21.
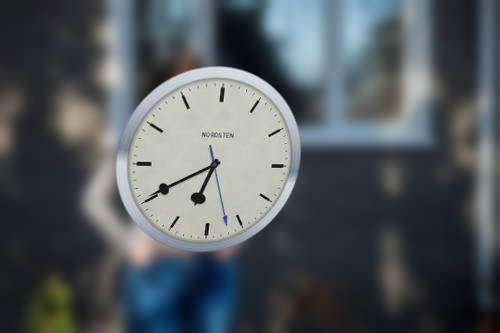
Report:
6,40,27
